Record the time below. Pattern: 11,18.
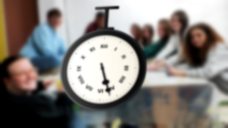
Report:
5,27
